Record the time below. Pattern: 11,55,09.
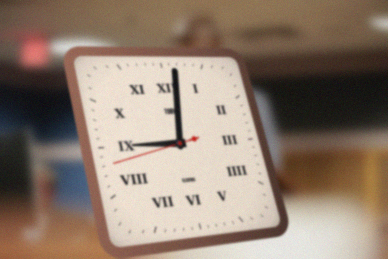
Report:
9,01,43
